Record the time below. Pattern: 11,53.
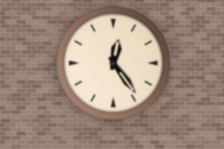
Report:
12,24
